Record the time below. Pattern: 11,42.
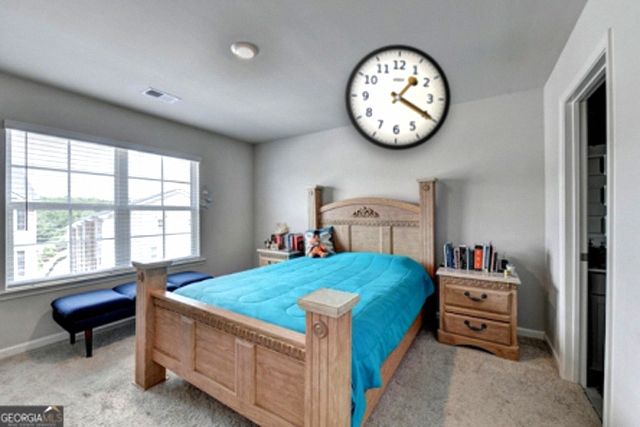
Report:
1,20
